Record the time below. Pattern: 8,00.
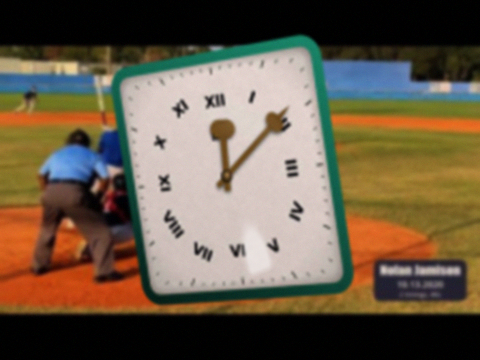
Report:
12,09
